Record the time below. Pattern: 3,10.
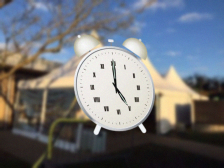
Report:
5,00
